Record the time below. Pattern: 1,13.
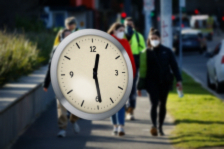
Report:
12,29
